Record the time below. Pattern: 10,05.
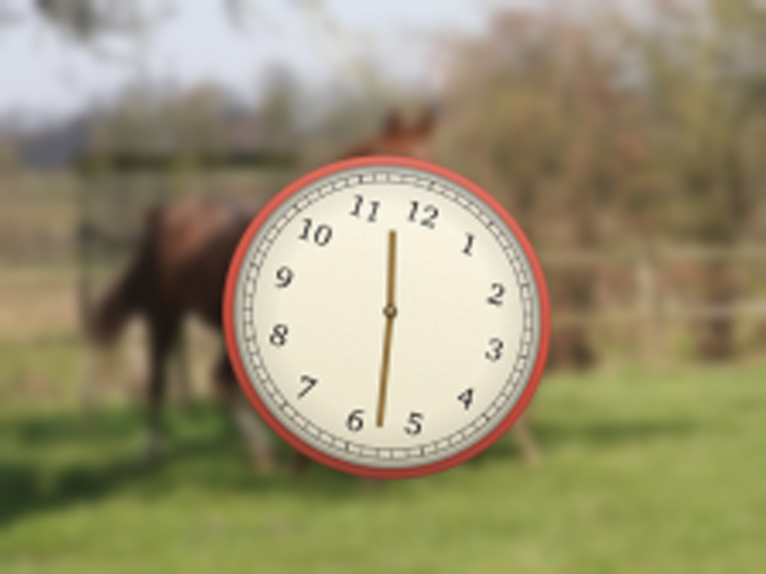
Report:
11,28
